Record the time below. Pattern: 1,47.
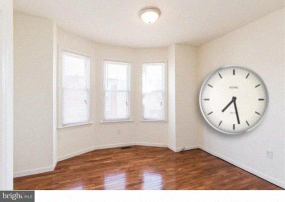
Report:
7,28
